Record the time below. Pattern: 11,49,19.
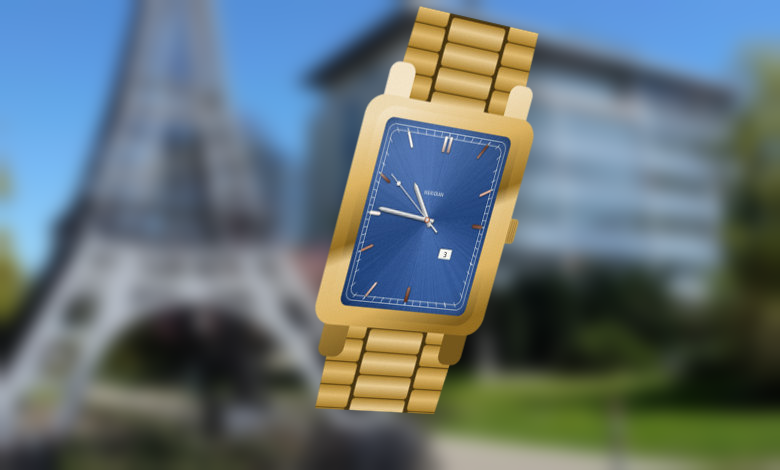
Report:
10,45,51
